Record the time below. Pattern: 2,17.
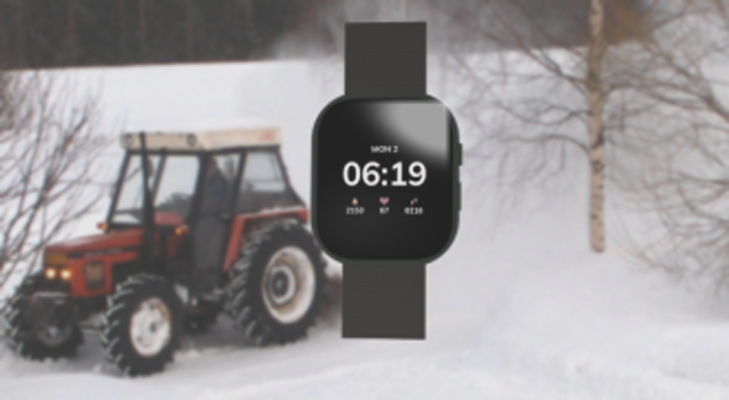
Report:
6,19
